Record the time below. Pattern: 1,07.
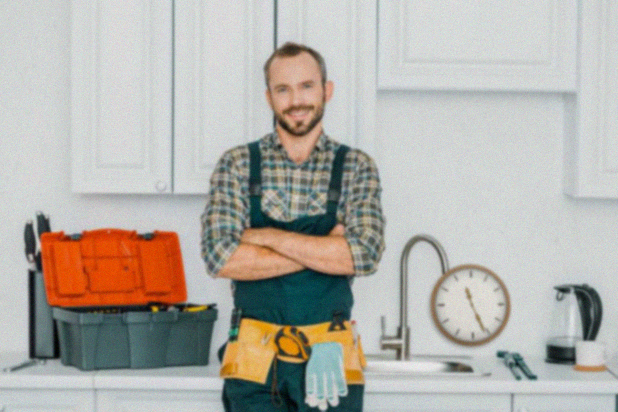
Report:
11,26
